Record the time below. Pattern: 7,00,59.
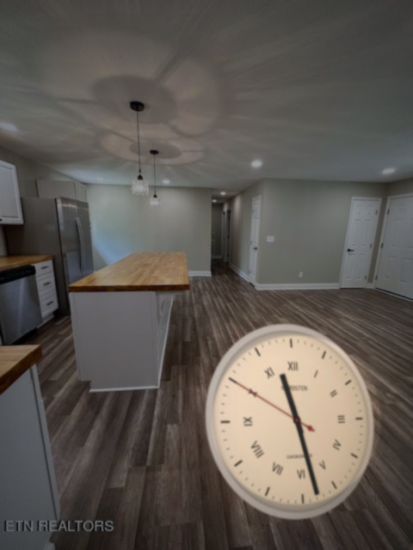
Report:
11,27,50
